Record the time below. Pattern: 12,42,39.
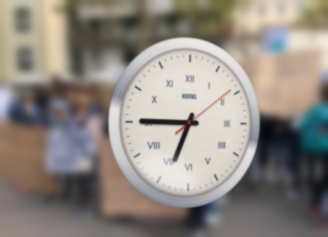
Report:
6,45,09
